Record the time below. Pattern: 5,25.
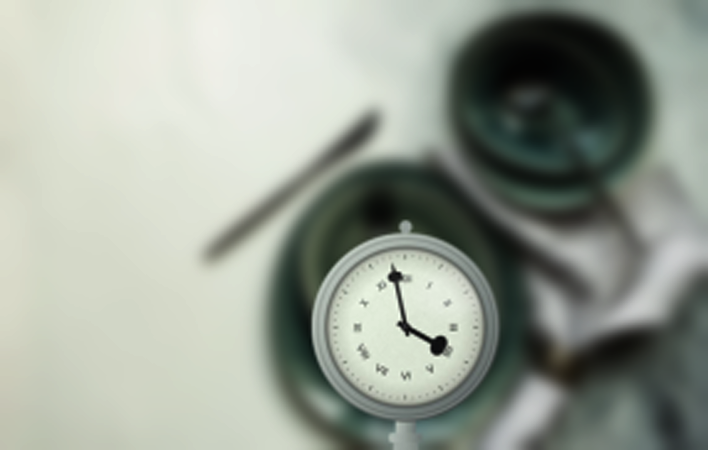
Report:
3,58
